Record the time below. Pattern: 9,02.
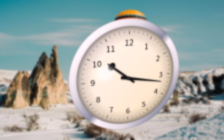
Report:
10,17
